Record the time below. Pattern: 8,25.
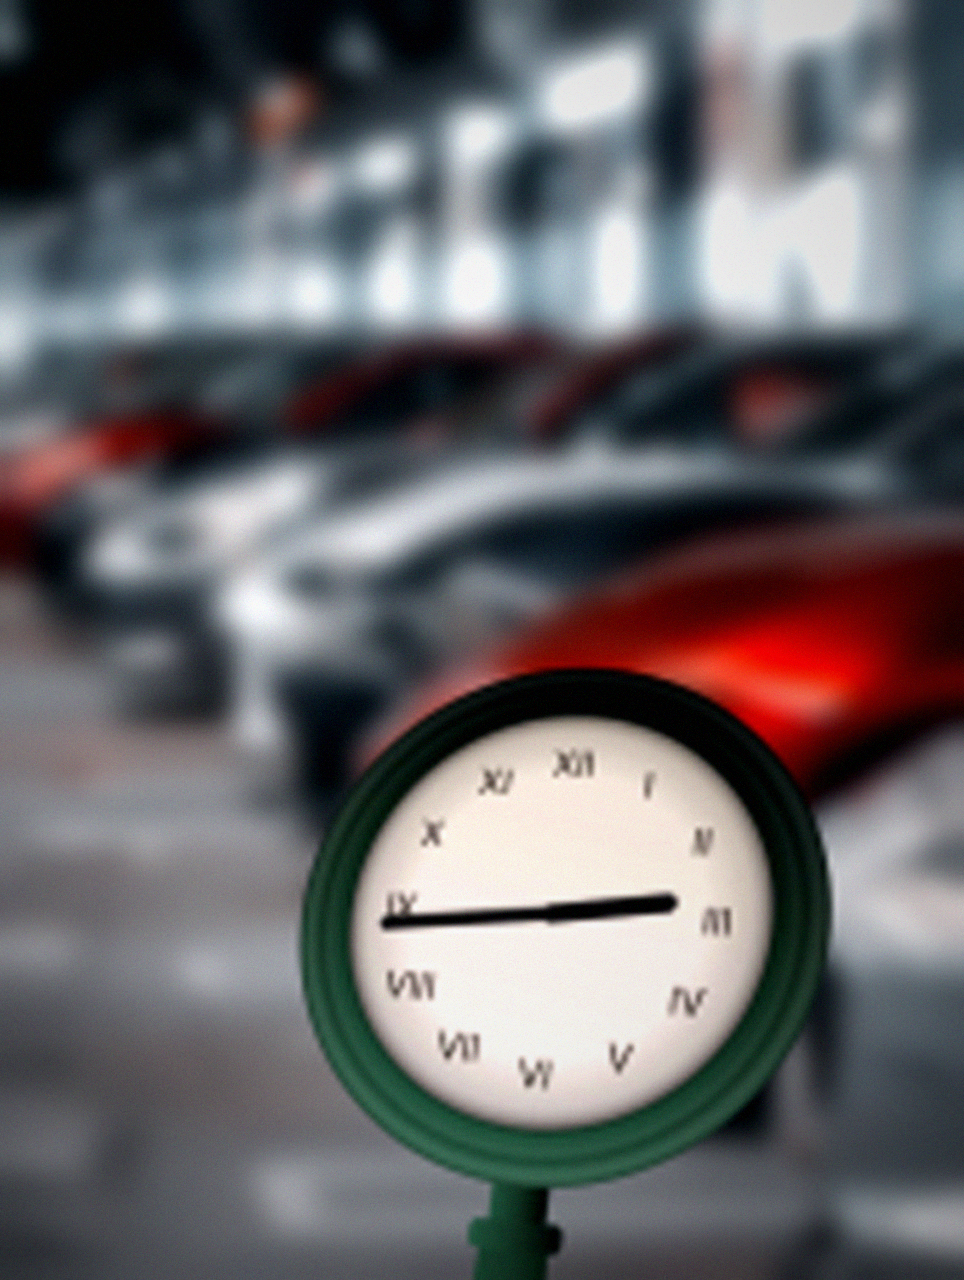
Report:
2,44
